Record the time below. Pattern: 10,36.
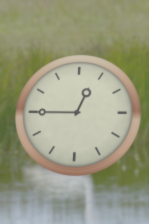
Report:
12,45
